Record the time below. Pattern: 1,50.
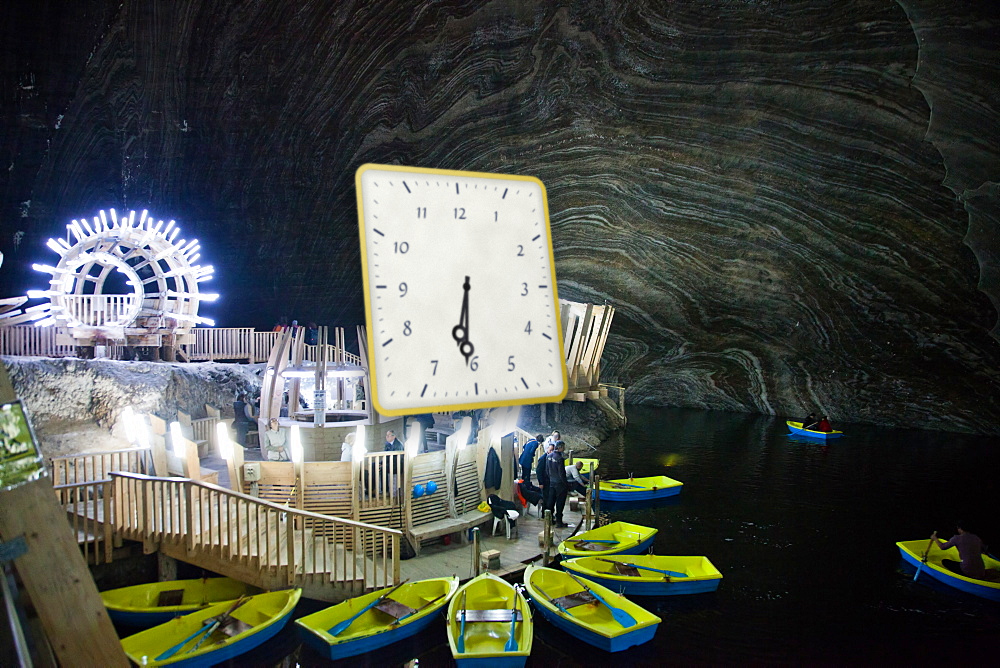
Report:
6,31
